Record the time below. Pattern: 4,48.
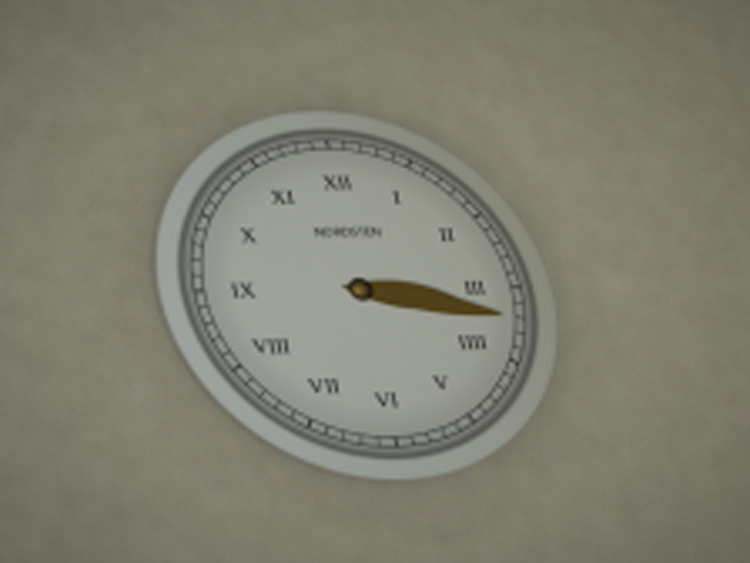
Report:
3,17
